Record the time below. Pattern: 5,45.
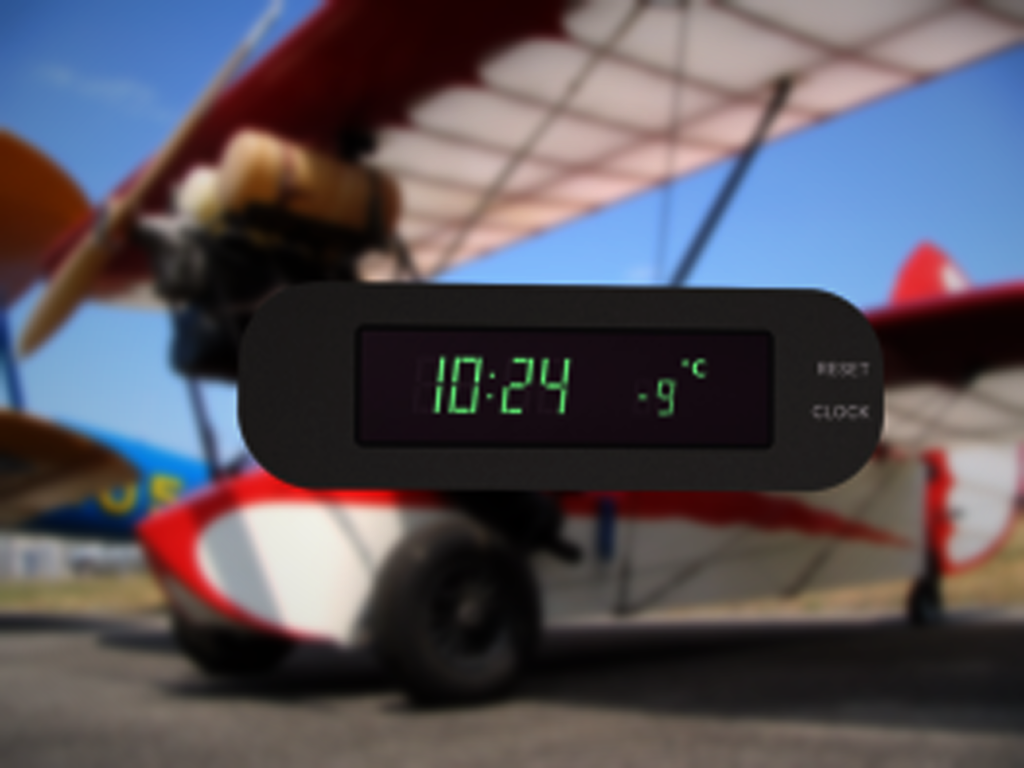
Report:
10,24
